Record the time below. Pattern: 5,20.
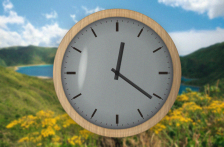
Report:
12,21
